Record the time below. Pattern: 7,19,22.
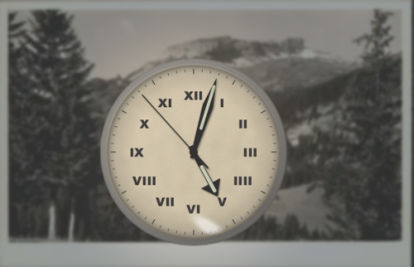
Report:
5,02,53
